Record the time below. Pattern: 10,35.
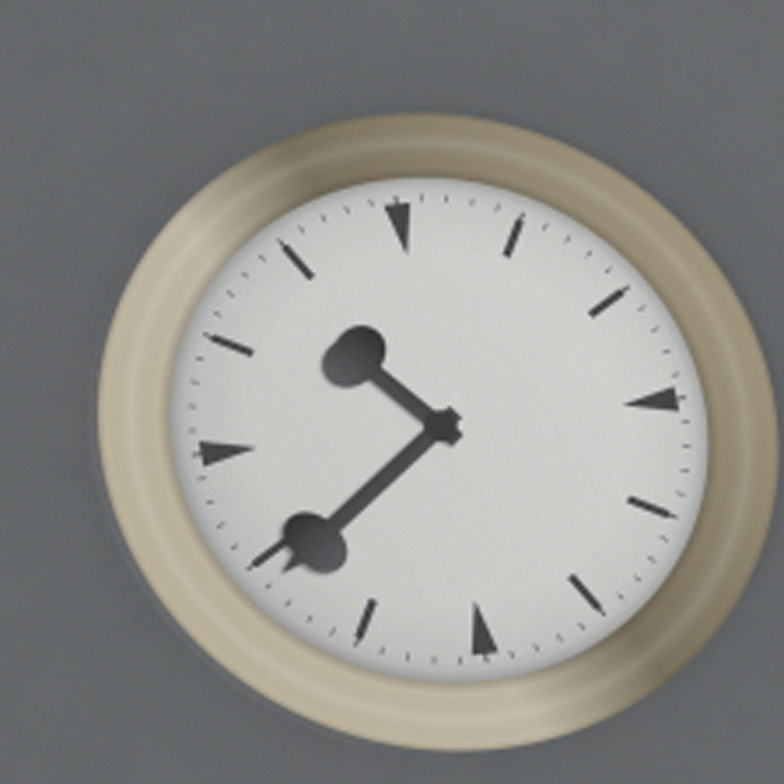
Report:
10,39
